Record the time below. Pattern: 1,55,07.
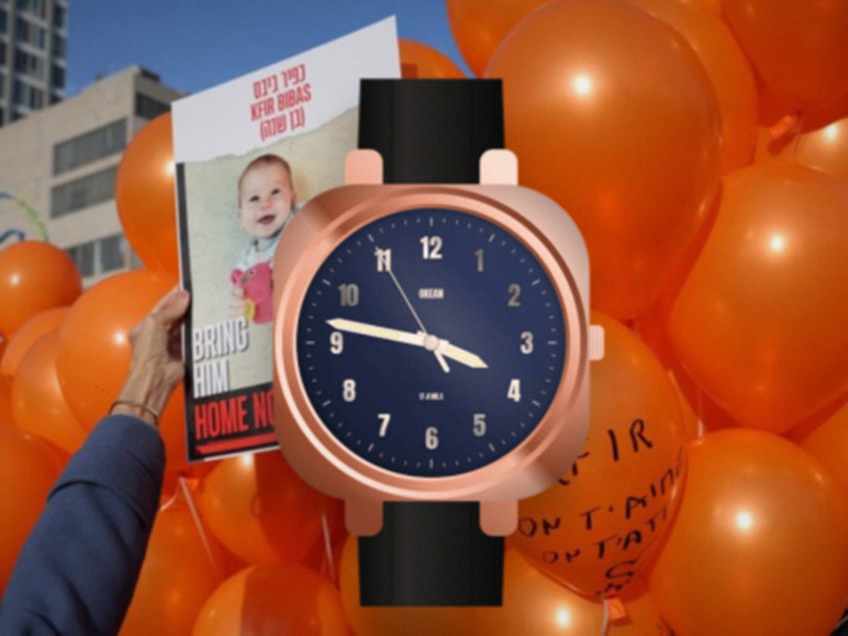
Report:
3,46,55
